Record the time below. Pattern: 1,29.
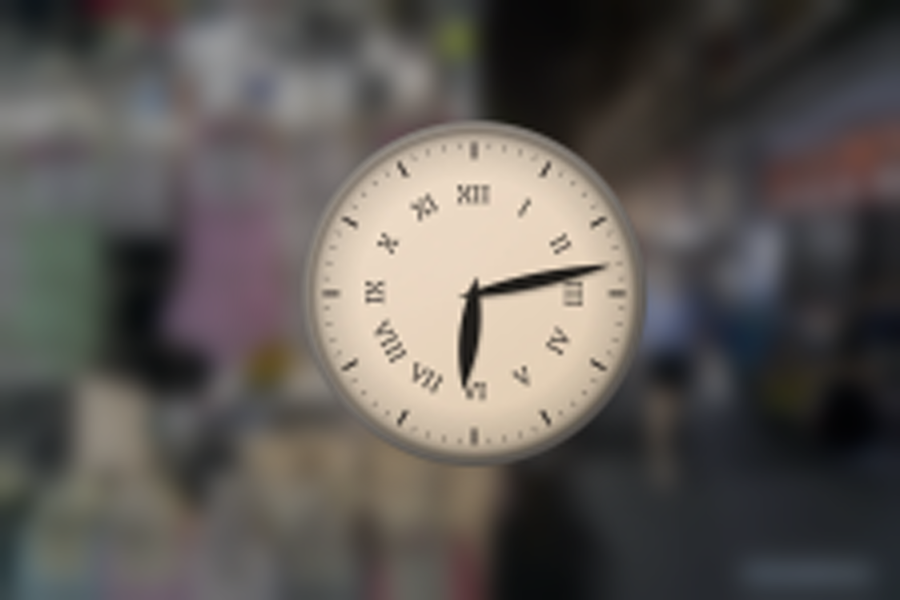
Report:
6,13
